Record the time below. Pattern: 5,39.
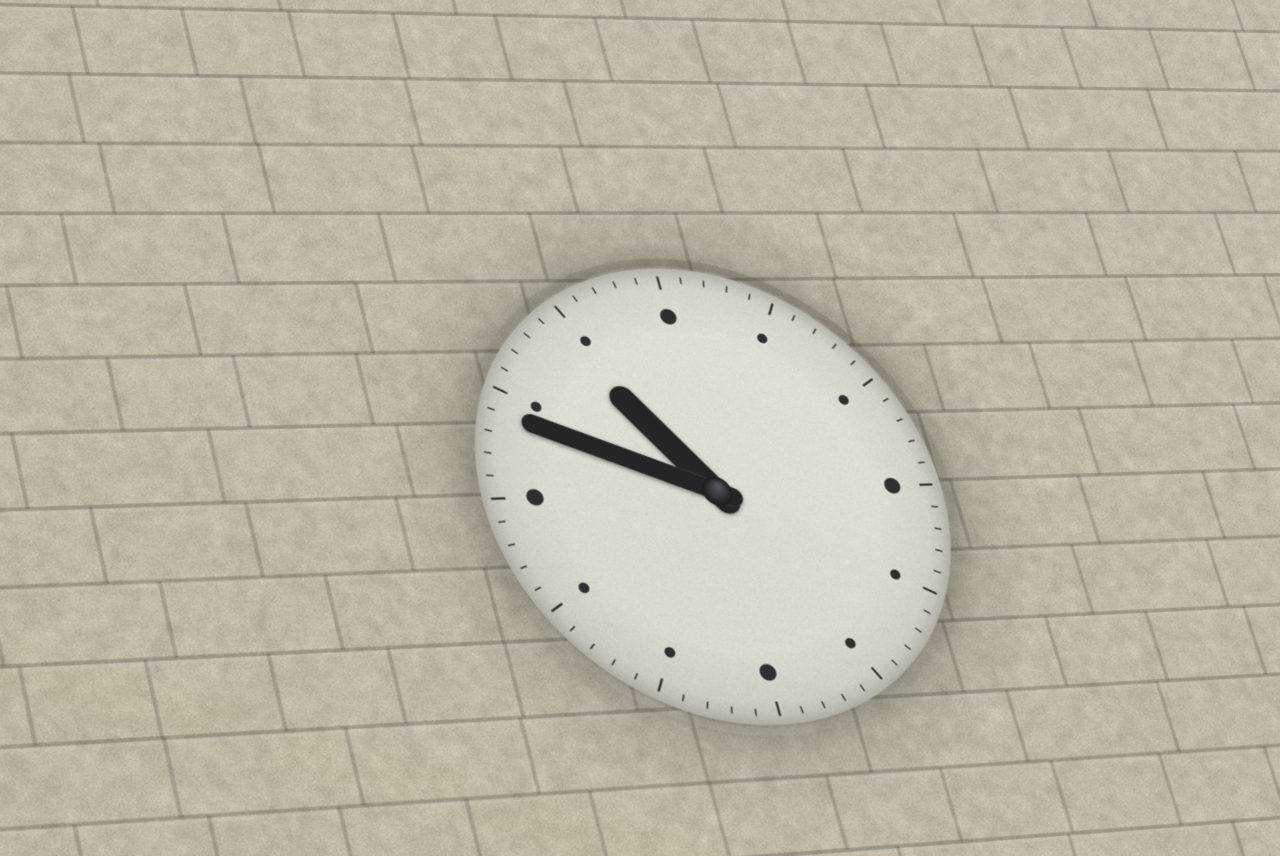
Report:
10,49
